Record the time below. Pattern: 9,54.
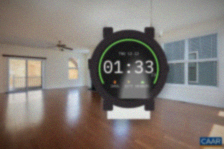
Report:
1,33
